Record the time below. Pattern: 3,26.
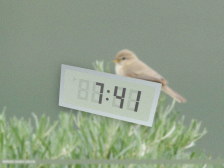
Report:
7,41
